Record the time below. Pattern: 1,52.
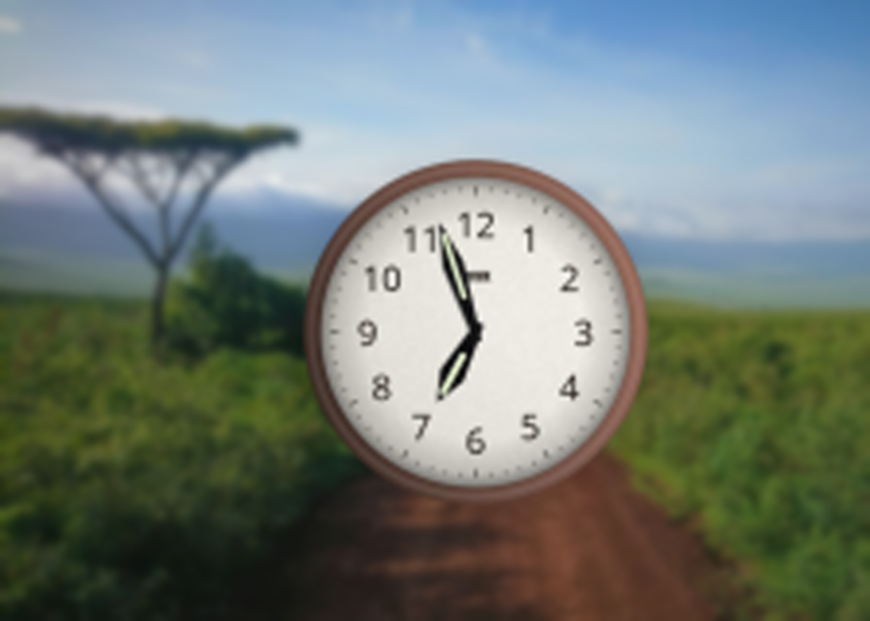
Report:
6,57
